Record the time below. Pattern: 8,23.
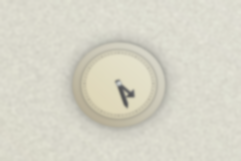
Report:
4,27
